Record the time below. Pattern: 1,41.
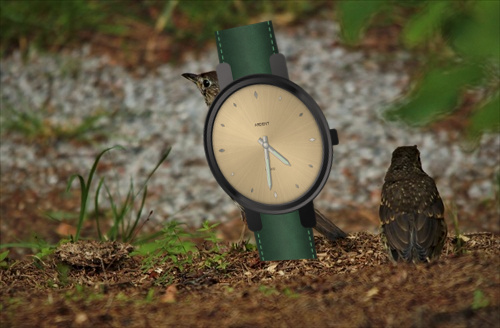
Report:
4,31
